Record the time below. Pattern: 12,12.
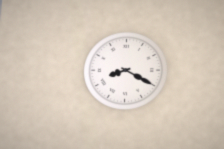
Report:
8,20
